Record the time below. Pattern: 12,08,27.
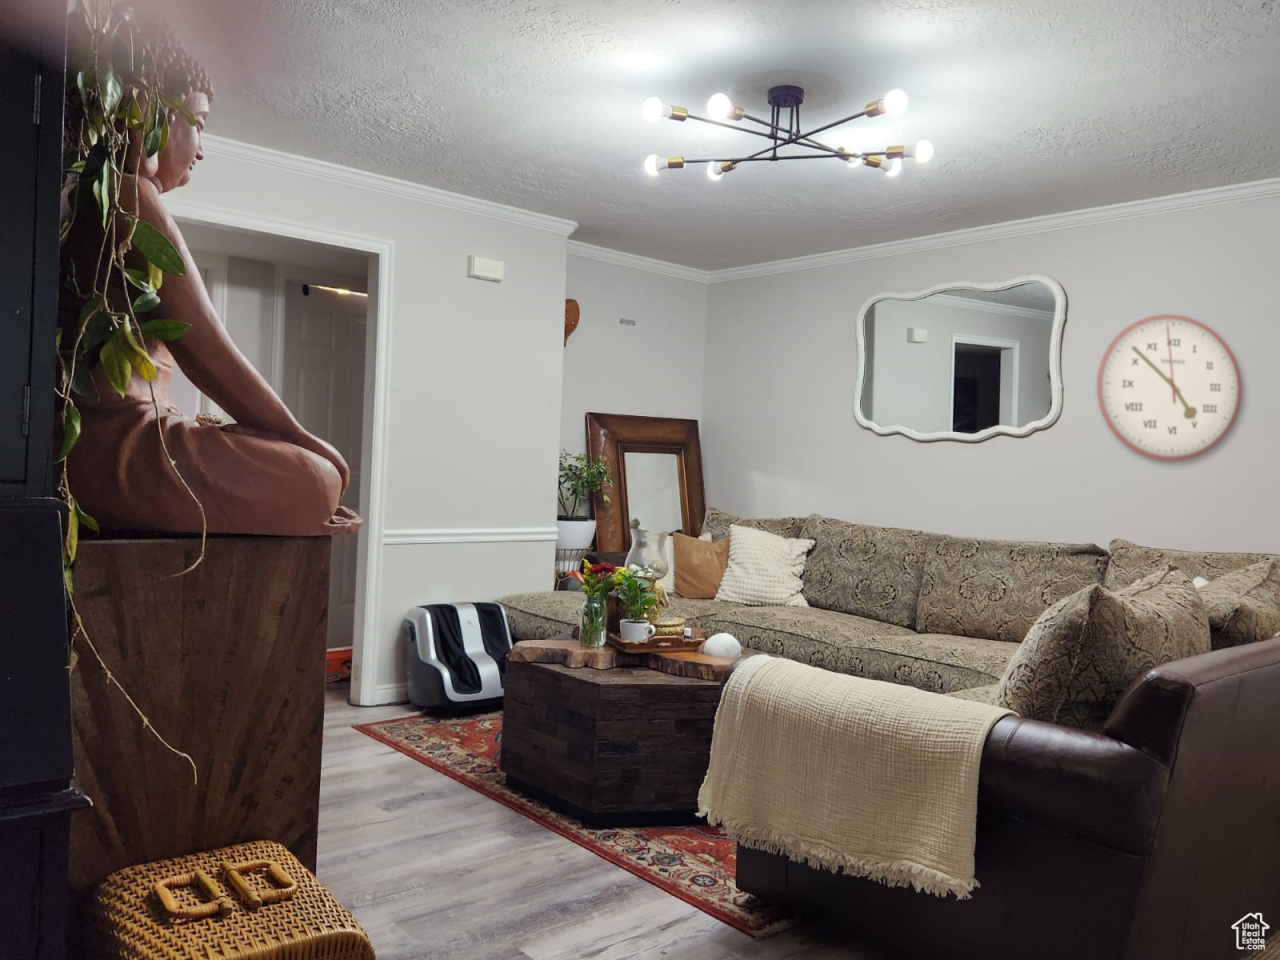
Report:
4,51,59
